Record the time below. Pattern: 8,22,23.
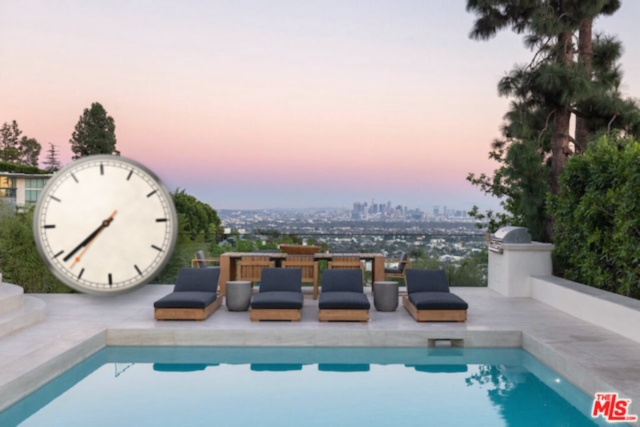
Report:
7,38,37
